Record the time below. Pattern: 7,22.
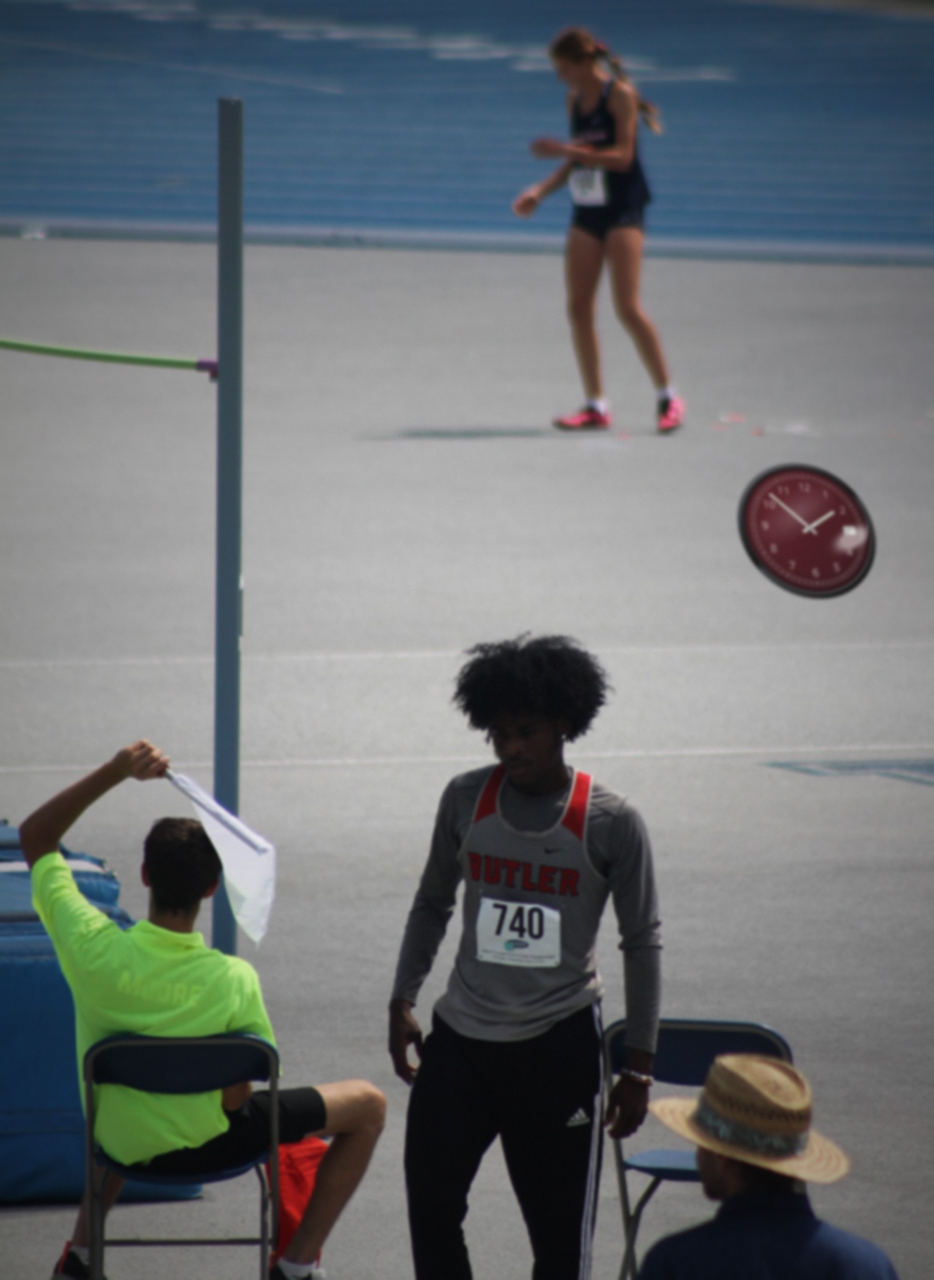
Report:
1,52
